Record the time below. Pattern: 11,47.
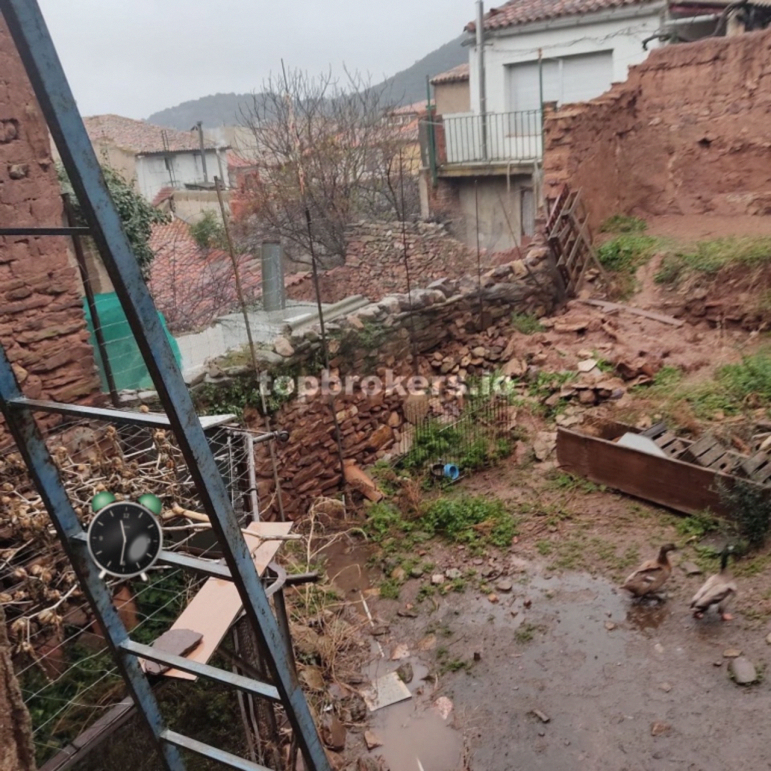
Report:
11,31
